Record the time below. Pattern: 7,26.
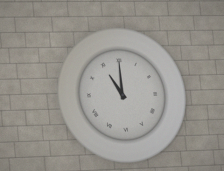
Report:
11,00
